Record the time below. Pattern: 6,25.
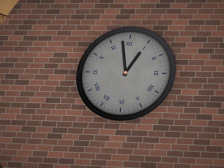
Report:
12,58
